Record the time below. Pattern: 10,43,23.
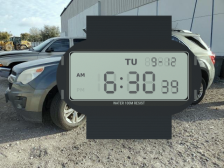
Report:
6,30,39
